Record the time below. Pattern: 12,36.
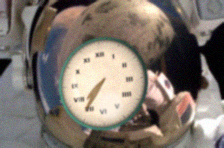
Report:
7,36
